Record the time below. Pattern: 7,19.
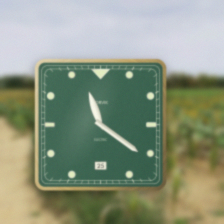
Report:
11,21
